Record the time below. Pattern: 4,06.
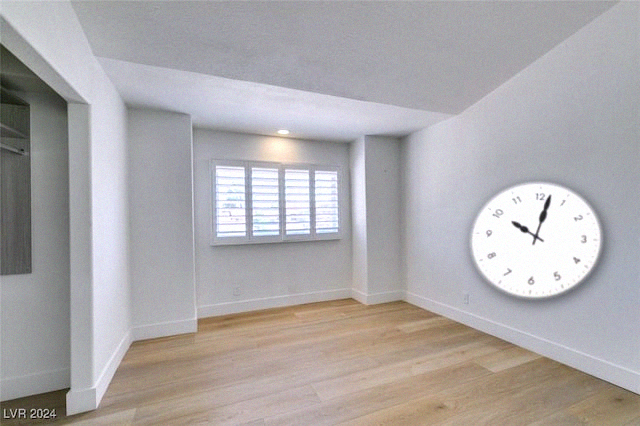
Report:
10,02
